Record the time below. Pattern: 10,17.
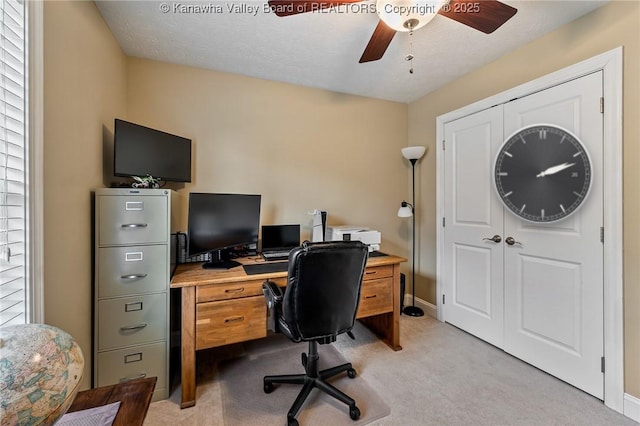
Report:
2,12
